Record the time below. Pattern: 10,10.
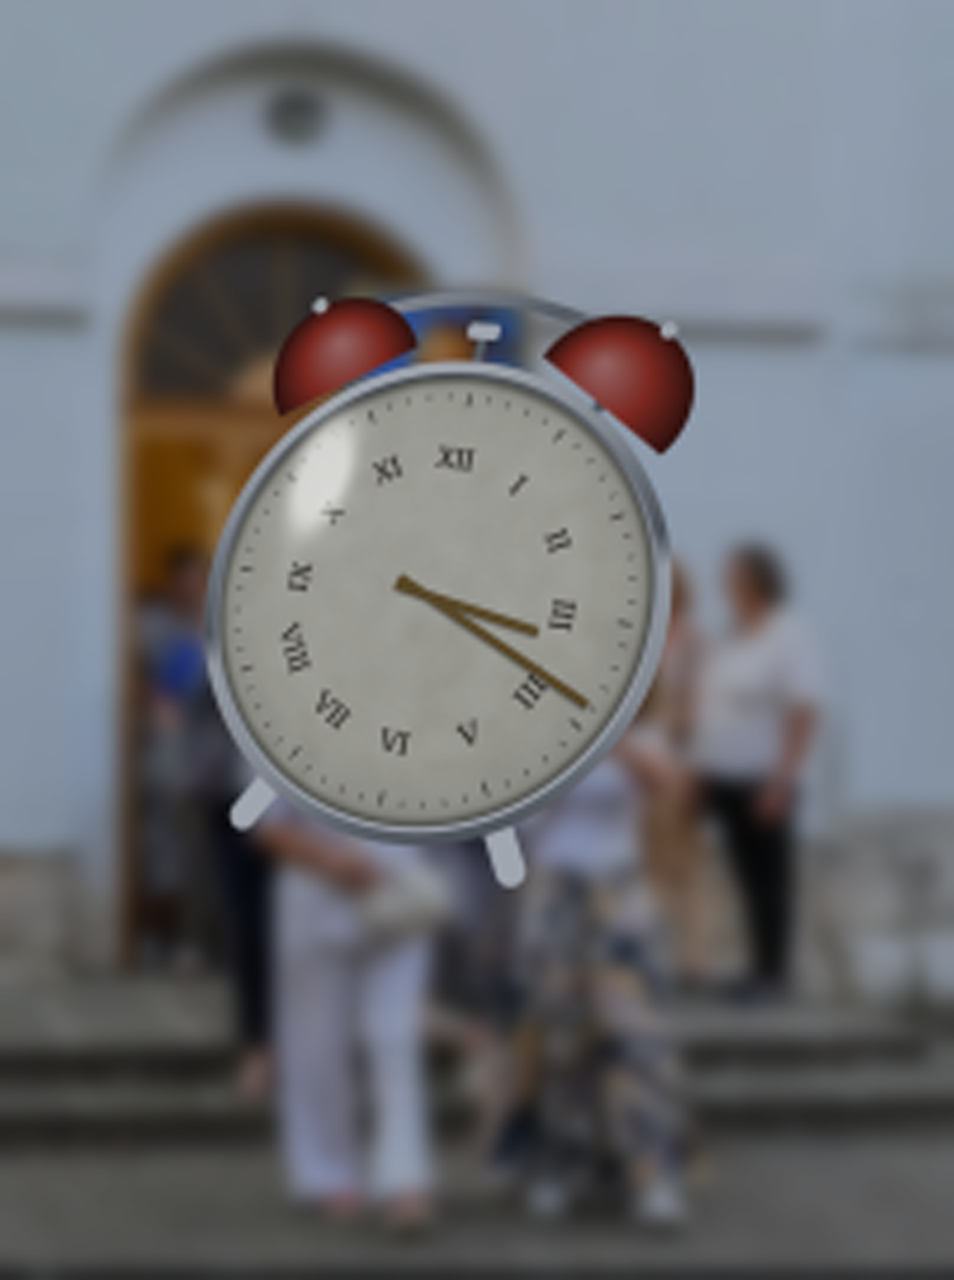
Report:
3,19
